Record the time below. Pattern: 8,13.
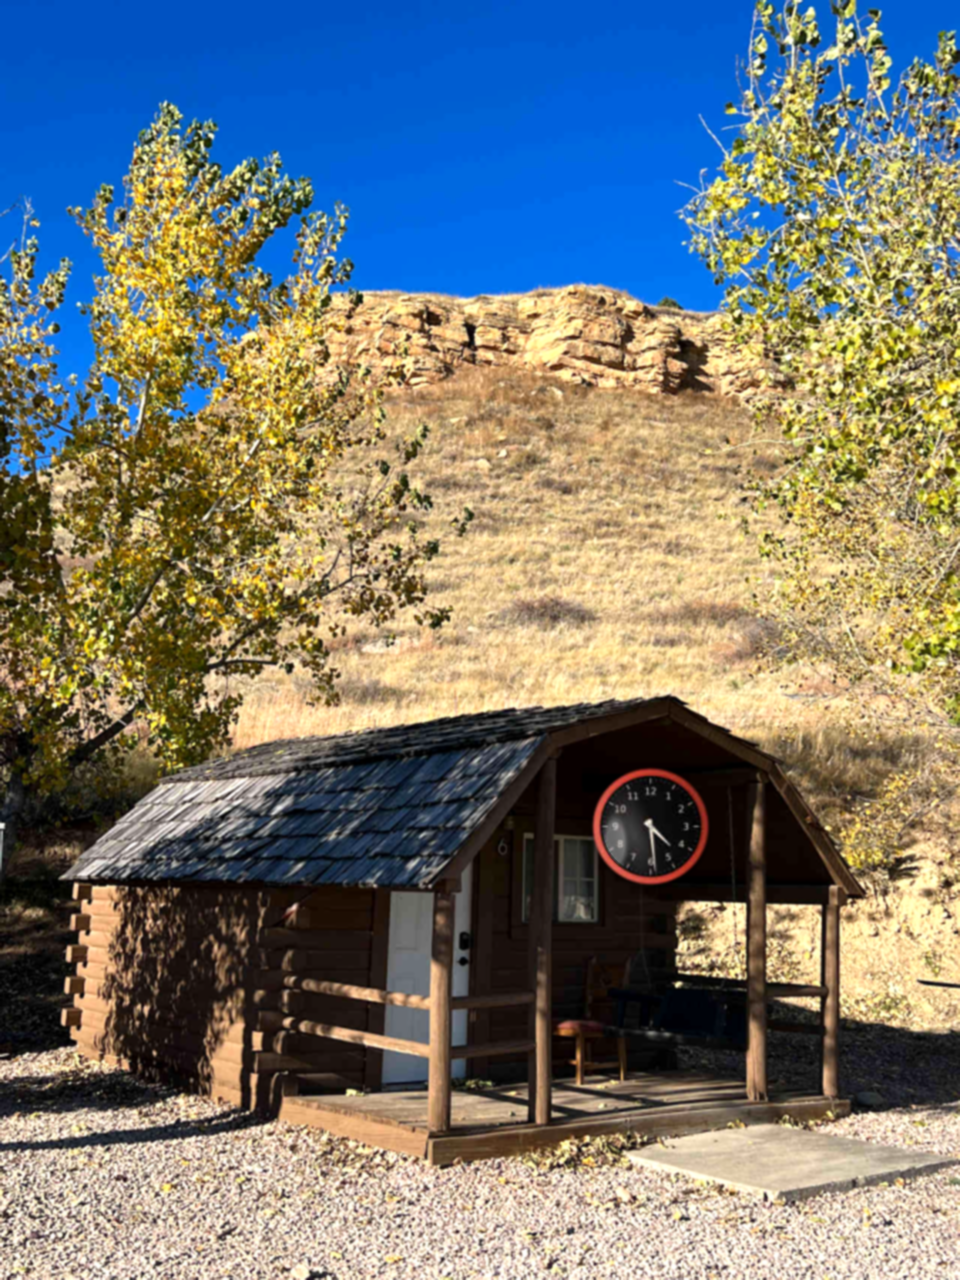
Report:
4,29
